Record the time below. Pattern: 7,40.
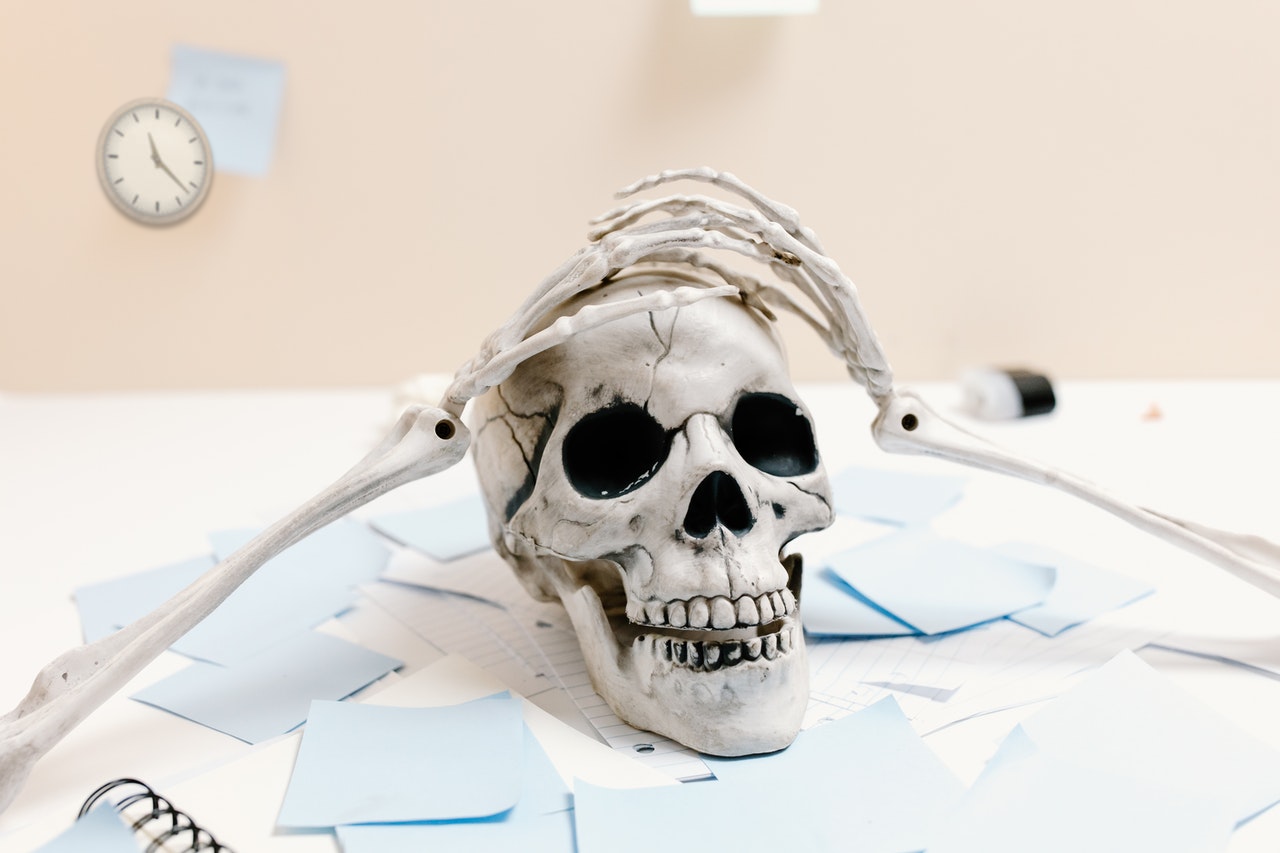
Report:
11,22
